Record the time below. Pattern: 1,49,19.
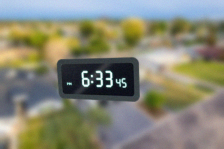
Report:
6,33,45
